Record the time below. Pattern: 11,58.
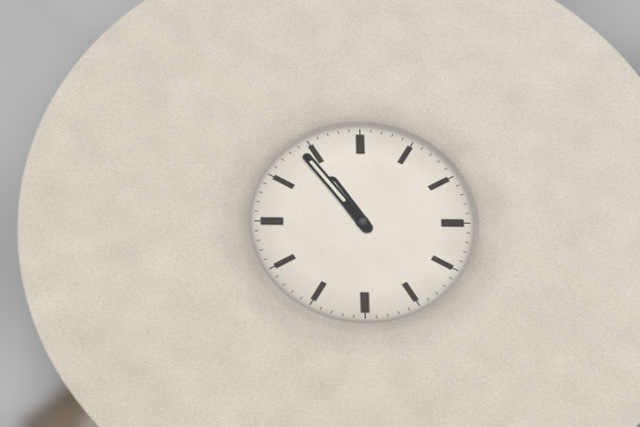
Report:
10,54
